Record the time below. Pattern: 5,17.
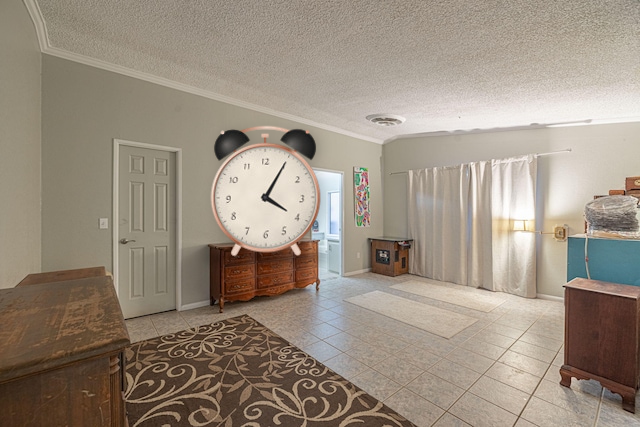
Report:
4,05
